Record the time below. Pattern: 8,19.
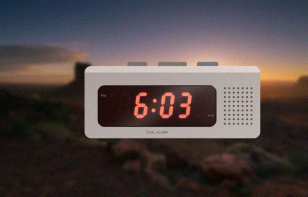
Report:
6,03
